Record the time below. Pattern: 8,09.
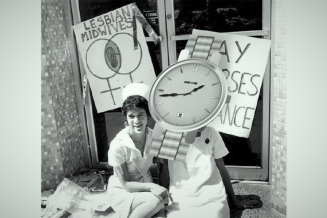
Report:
1,43
